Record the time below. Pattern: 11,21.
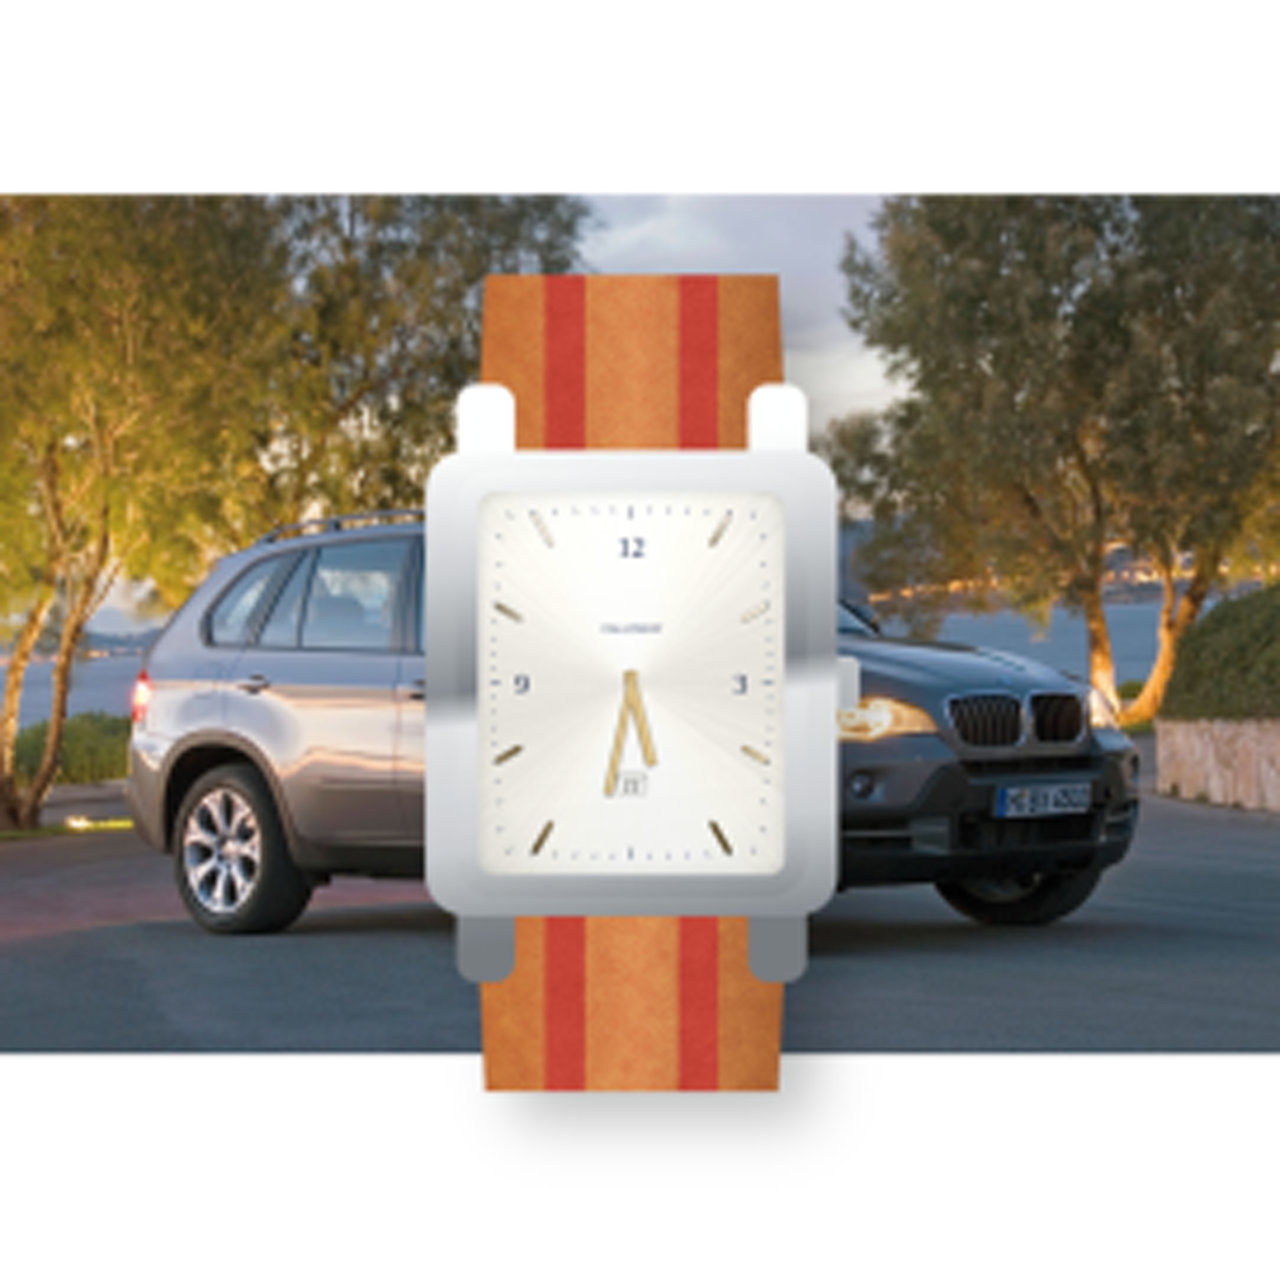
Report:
5,32
